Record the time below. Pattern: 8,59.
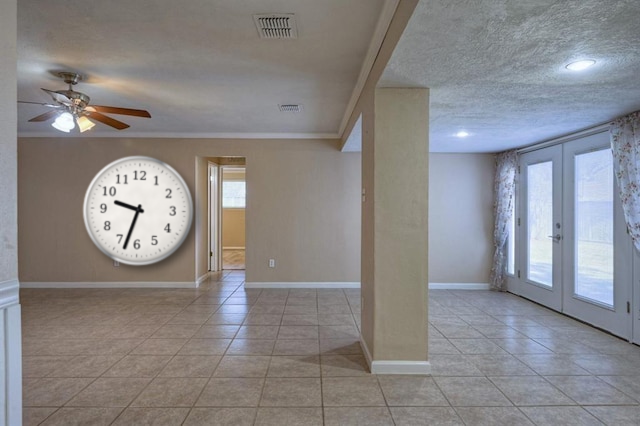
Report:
9,33
